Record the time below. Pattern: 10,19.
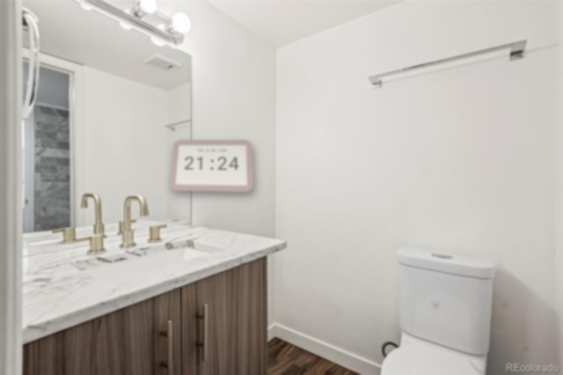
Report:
21,24
